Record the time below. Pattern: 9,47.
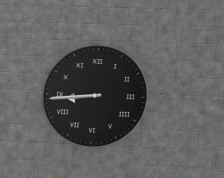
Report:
8,44
